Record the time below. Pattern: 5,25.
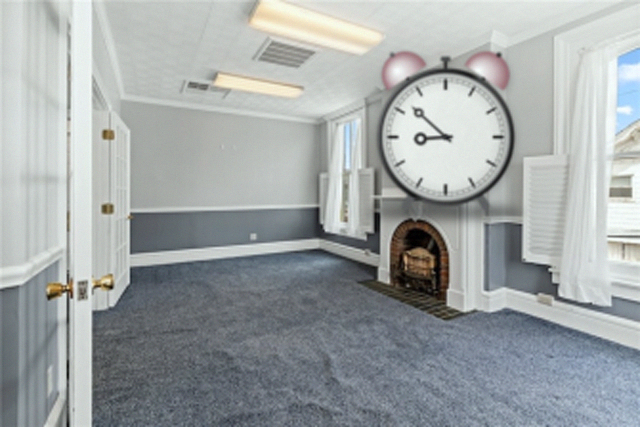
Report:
8,52
